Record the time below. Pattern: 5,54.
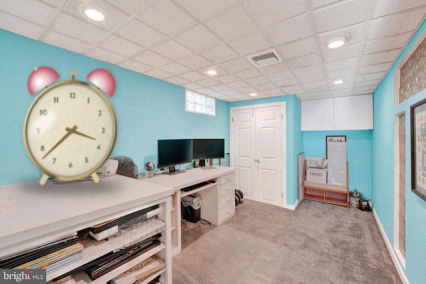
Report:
3,38
